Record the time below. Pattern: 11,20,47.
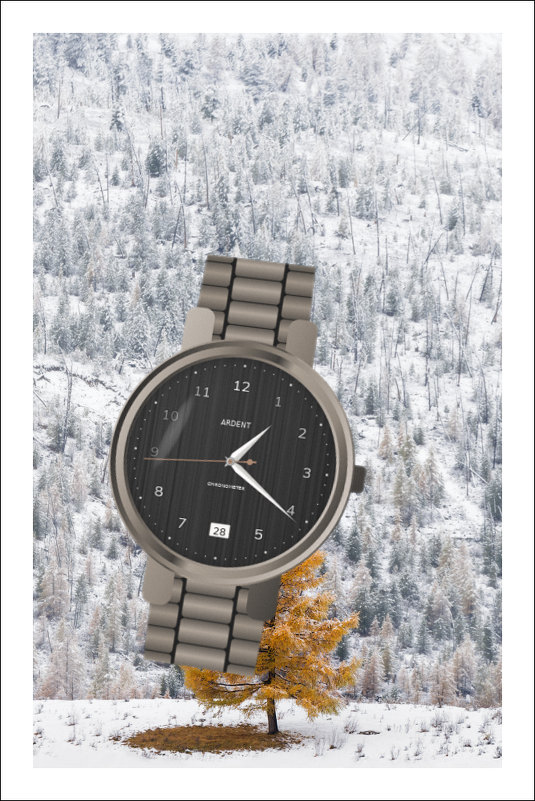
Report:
1,20,44
